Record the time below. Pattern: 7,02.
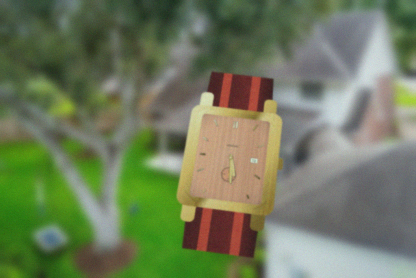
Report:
5,29
